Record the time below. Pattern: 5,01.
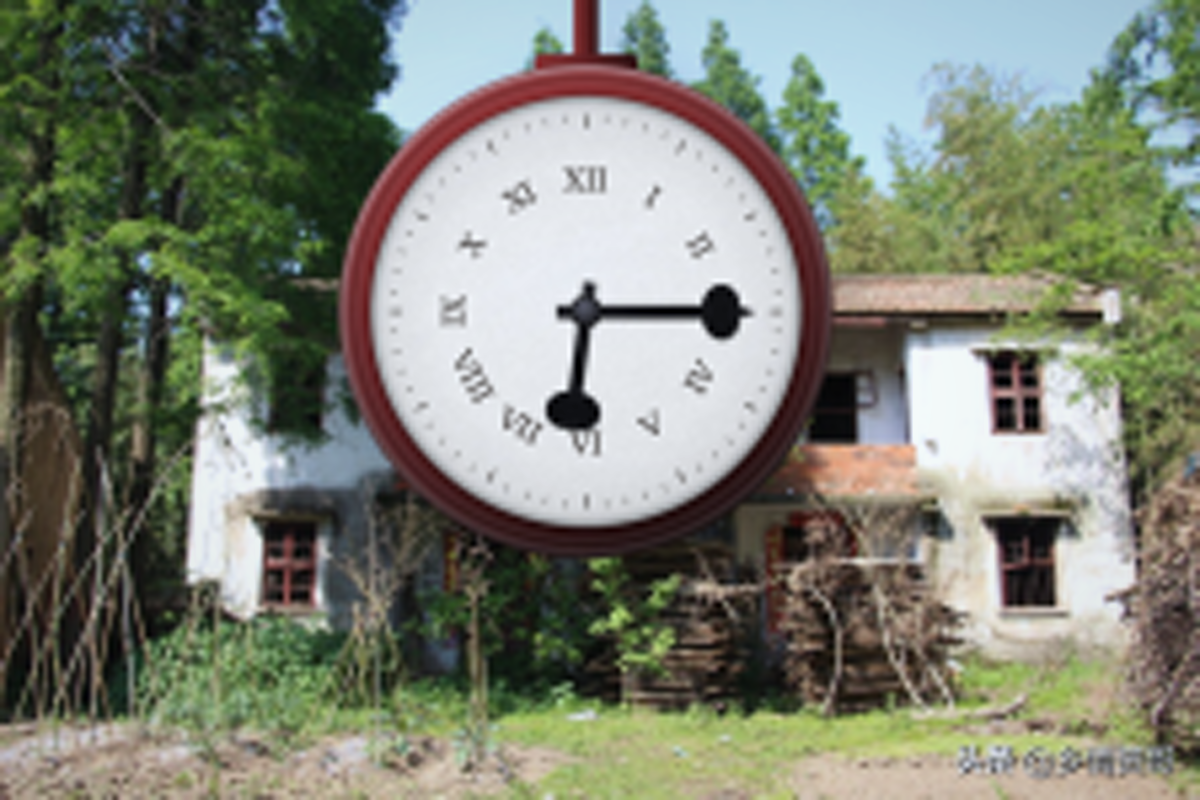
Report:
6,15
